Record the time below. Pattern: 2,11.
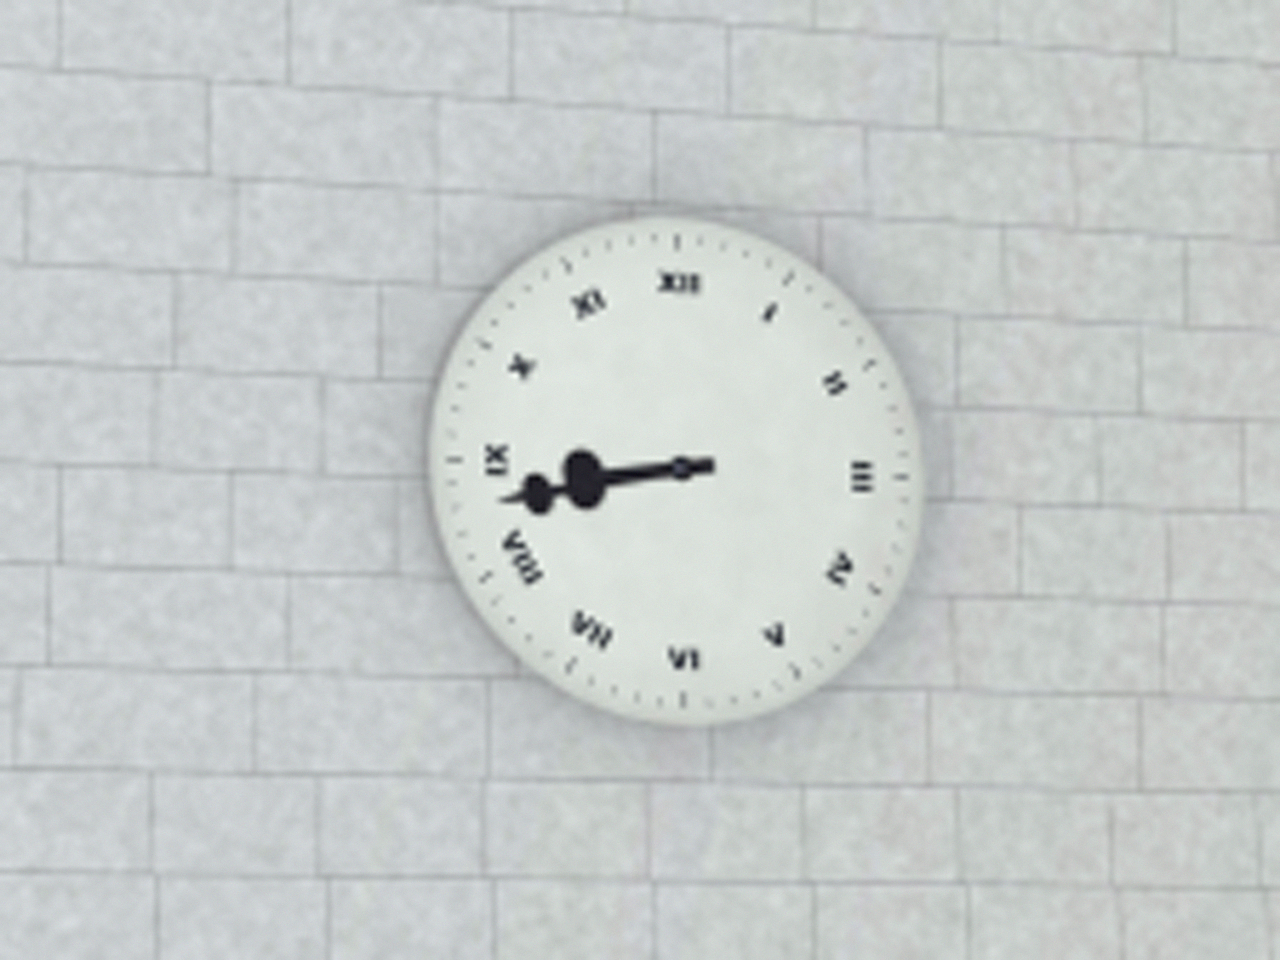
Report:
8,43
